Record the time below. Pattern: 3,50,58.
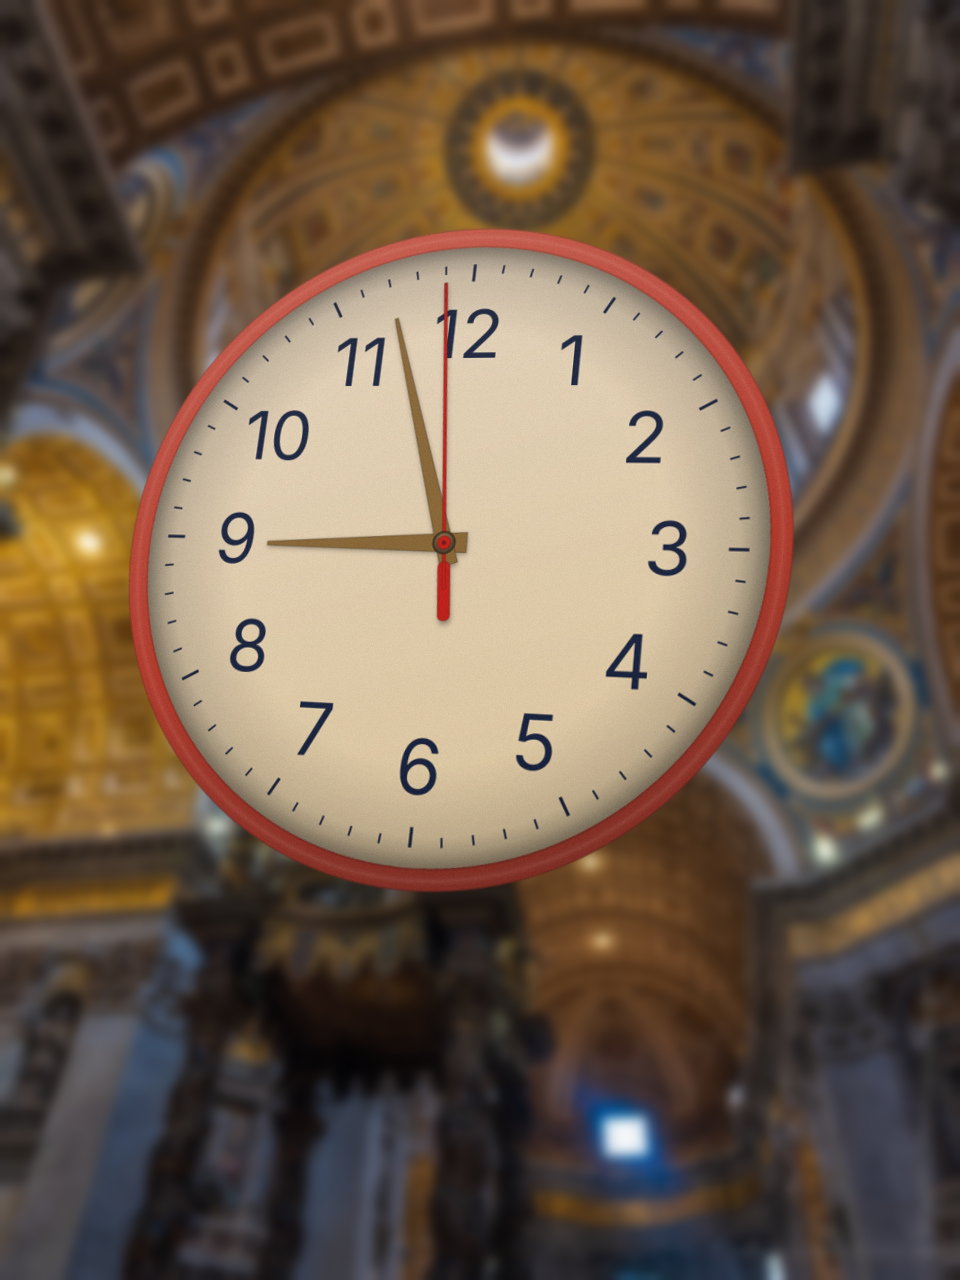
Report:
8,56,59
